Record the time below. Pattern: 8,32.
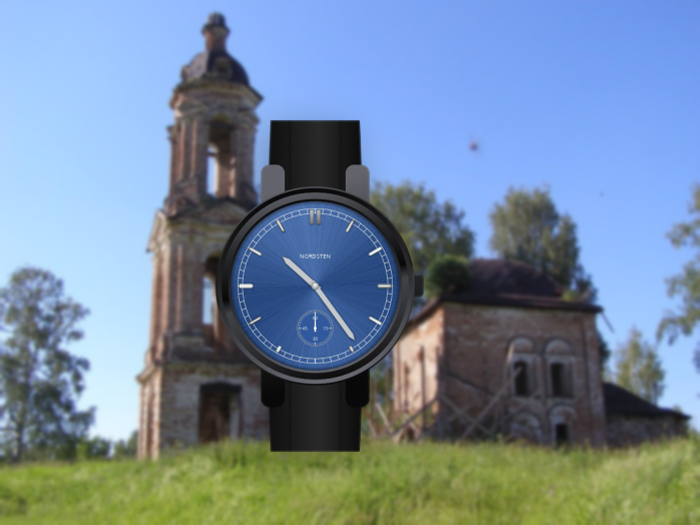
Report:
10,24
